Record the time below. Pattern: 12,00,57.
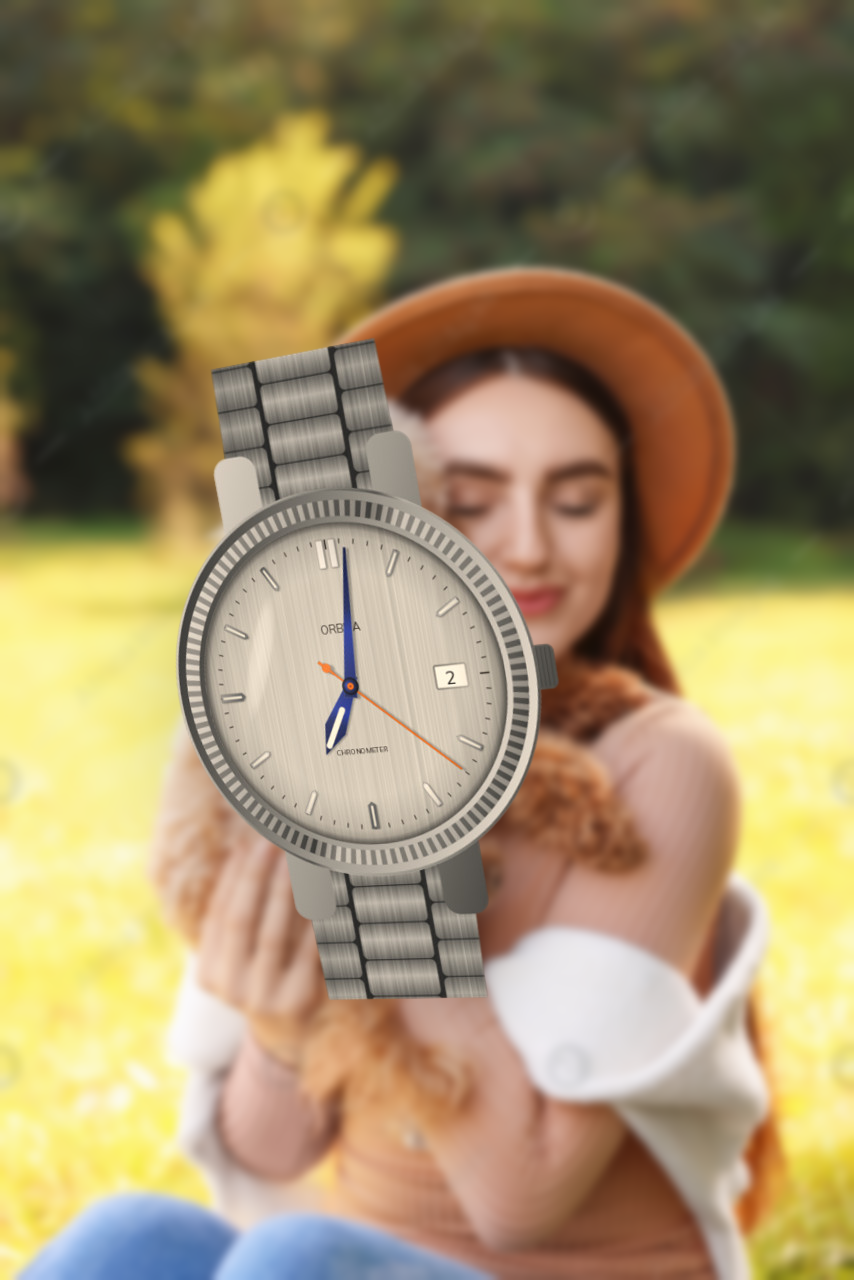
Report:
7,01,22
